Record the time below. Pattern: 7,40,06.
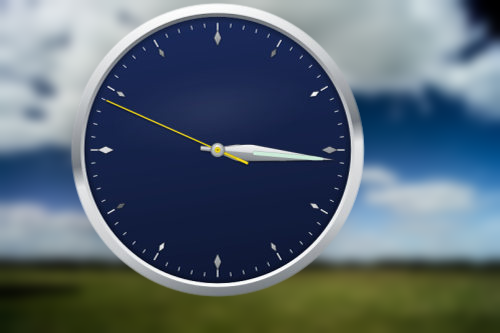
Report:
3,15,49
